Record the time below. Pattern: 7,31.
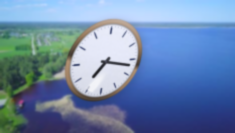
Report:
7,17
